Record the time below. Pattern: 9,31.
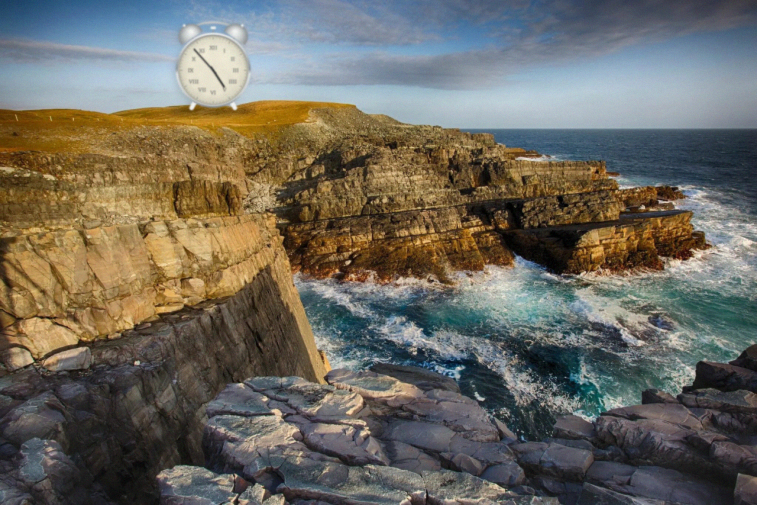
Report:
4,53
